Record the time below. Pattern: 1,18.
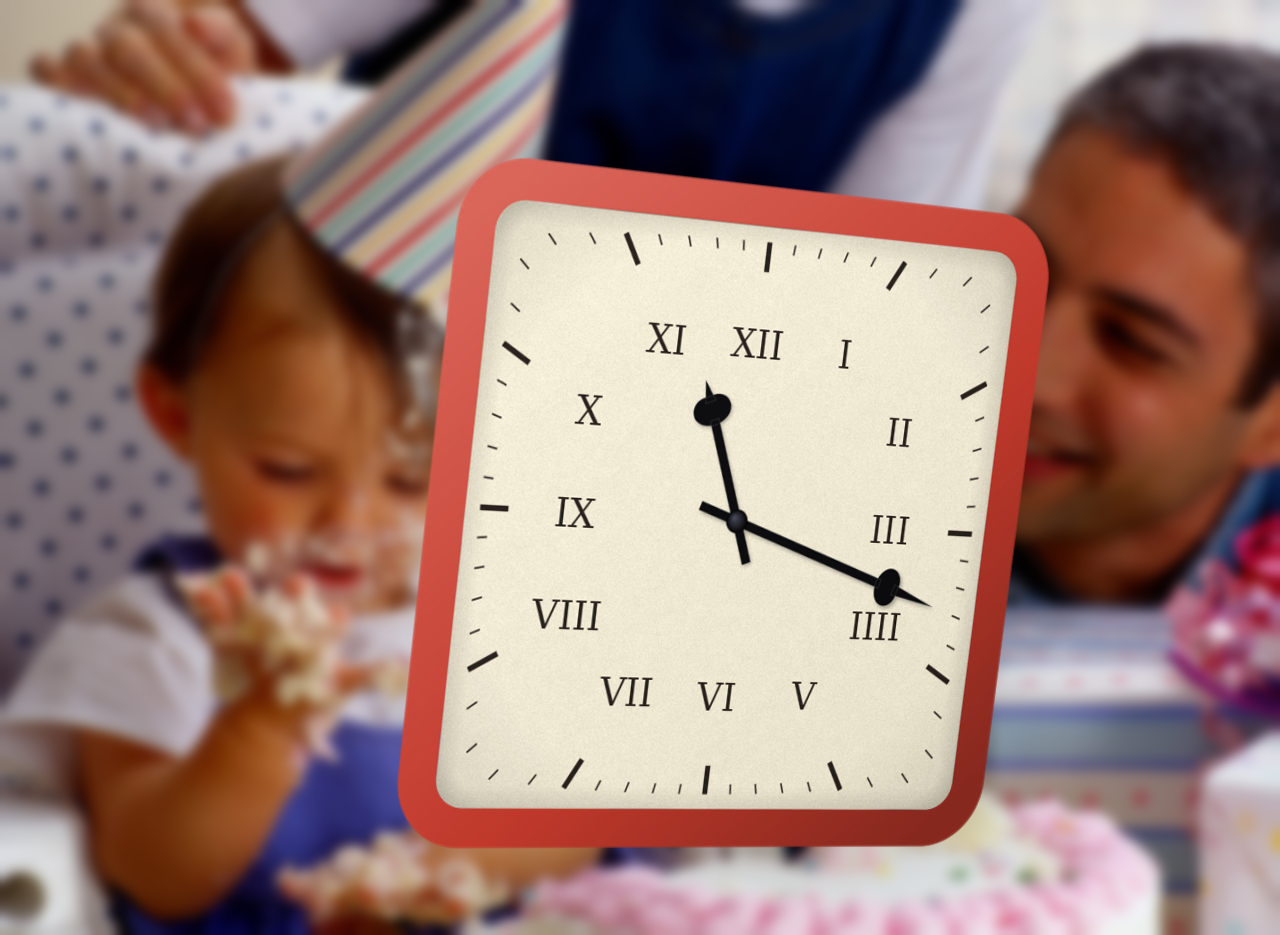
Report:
11,18
